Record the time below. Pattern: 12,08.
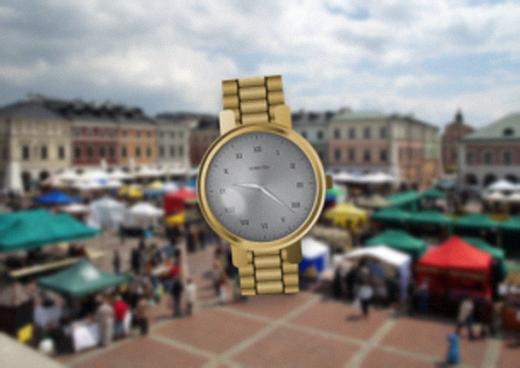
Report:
9,22
